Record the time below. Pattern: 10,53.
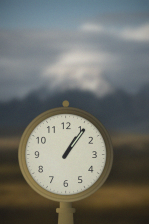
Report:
1,06
